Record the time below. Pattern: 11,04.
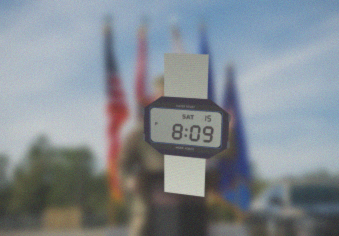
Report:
8,09
